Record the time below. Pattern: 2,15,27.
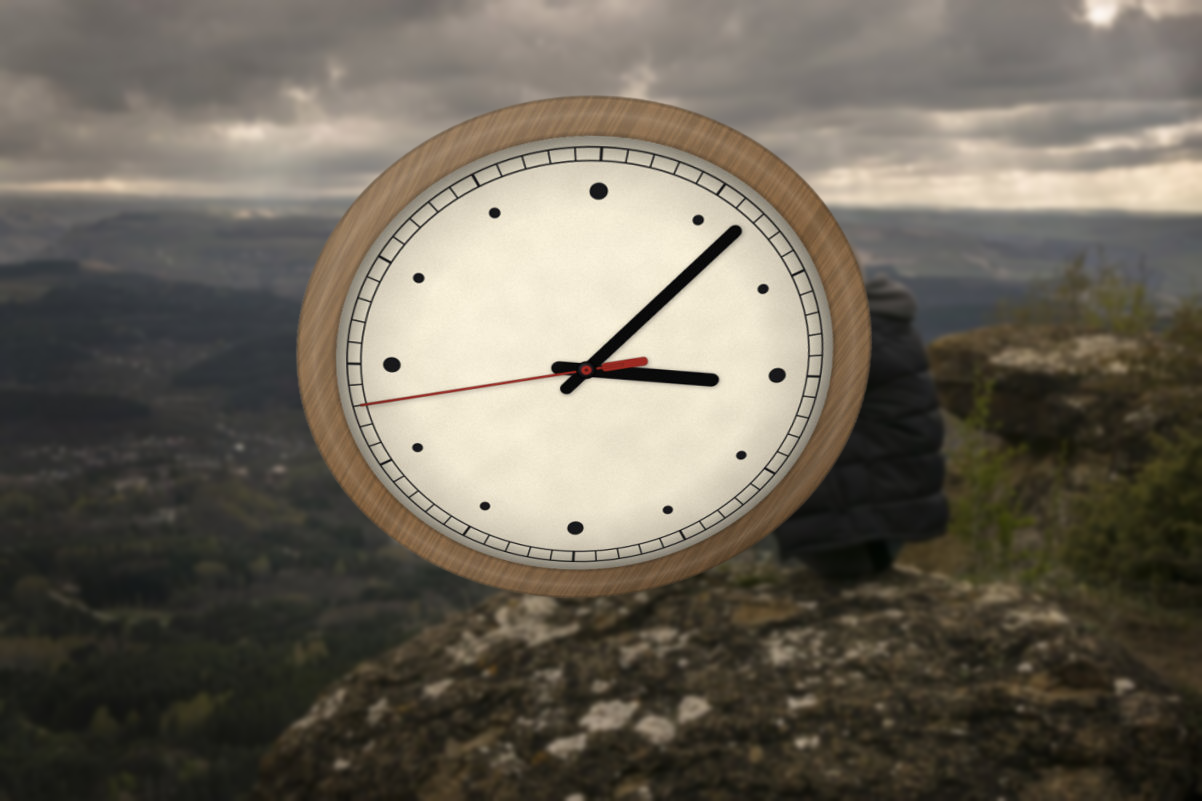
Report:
3,06,43
